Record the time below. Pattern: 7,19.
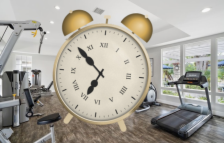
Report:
6,52
